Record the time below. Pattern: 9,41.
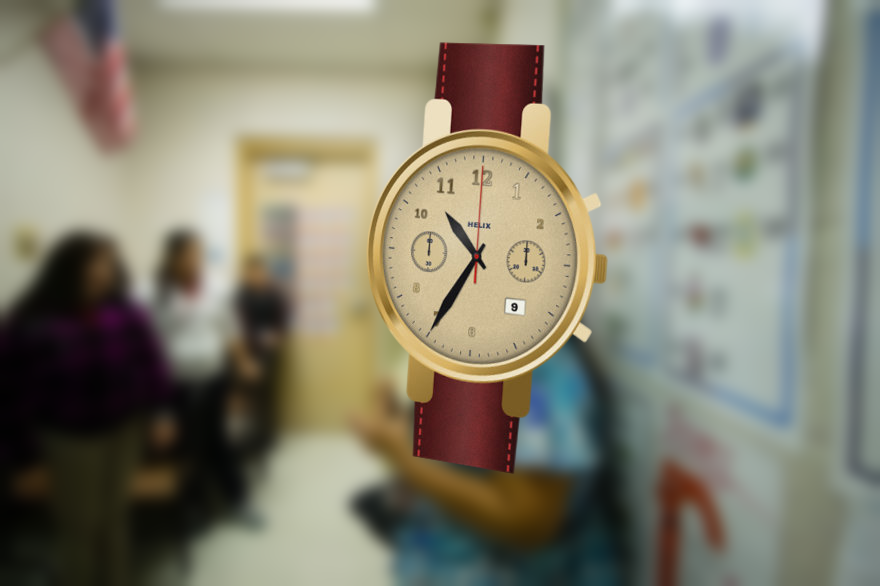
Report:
10,35
